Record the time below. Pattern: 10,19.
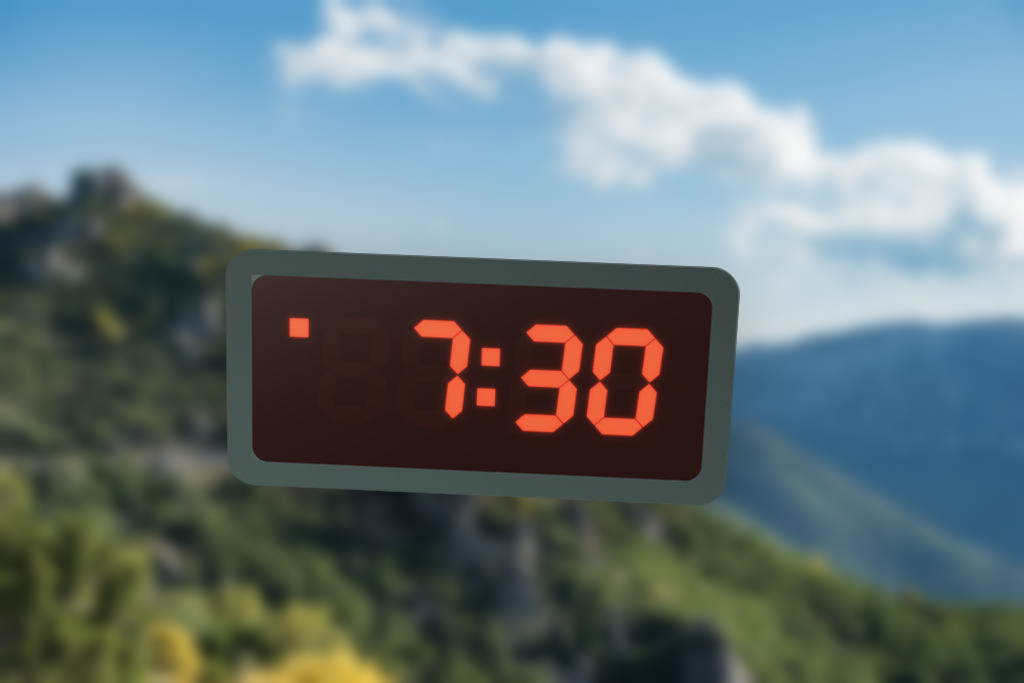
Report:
7,30
